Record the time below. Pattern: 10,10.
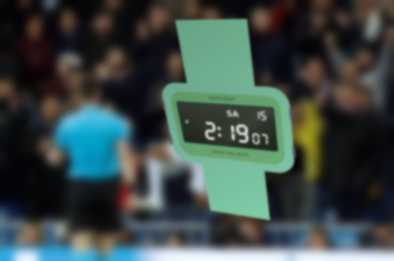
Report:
2,19
